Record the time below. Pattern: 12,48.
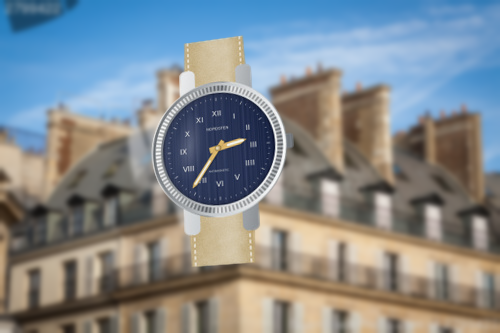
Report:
2,36
